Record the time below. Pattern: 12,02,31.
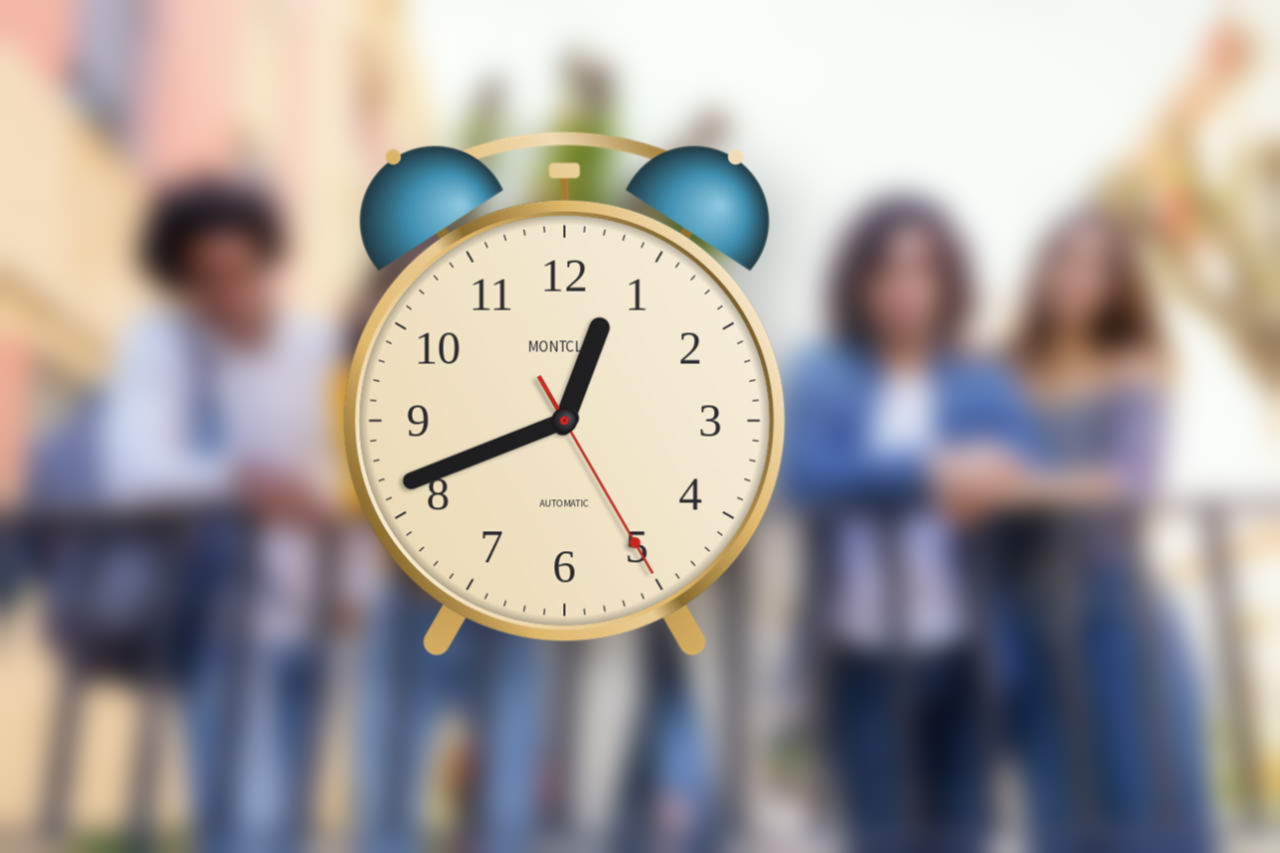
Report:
12,41,25
